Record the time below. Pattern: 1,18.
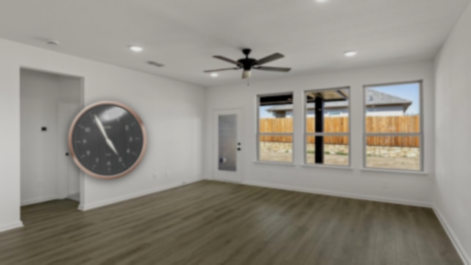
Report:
4,56
